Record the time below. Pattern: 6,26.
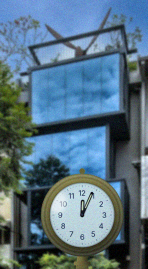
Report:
12,04
